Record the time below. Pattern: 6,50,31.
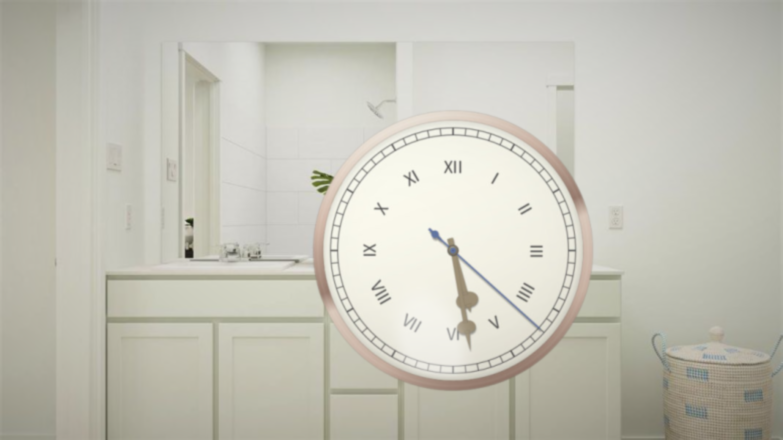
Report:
5,28,22
